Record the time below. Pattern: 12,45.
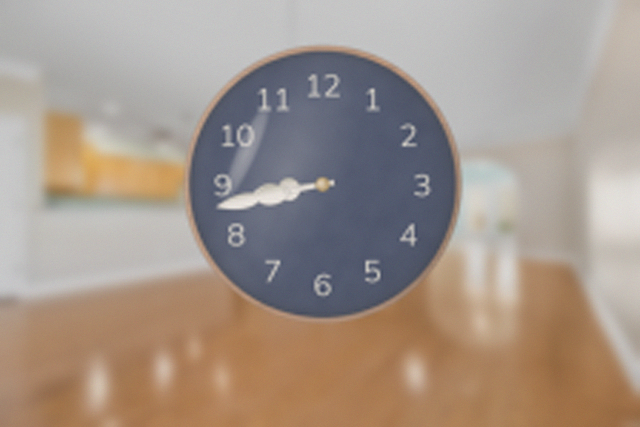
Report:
8,43
